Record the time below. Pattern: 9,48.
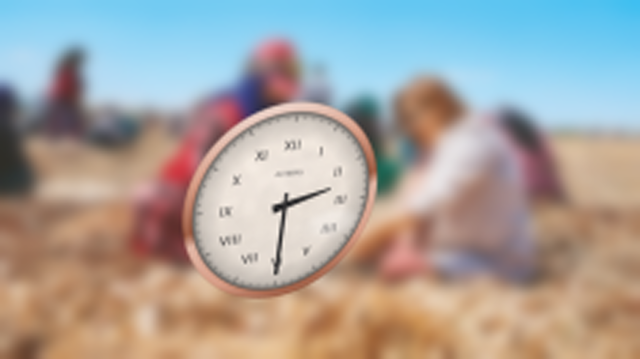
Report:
2,30
